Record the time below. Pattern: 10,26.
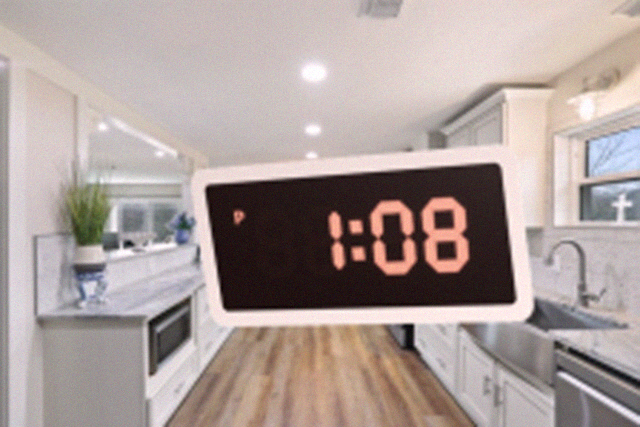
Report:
1,08
